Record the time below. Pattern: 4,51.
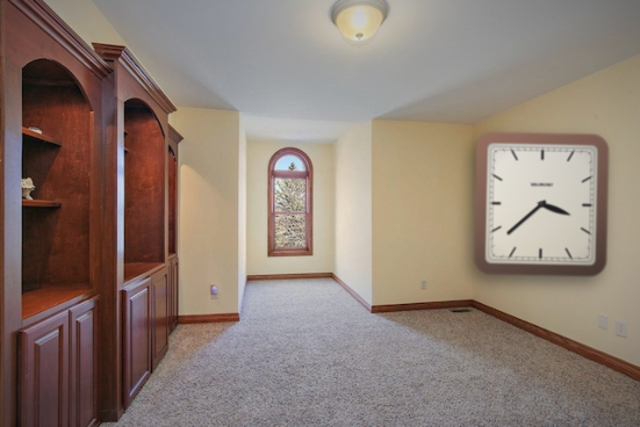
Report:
3,38
